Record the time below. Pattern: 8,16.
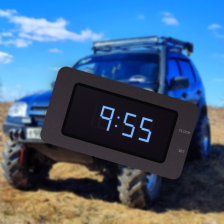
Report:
9,55
